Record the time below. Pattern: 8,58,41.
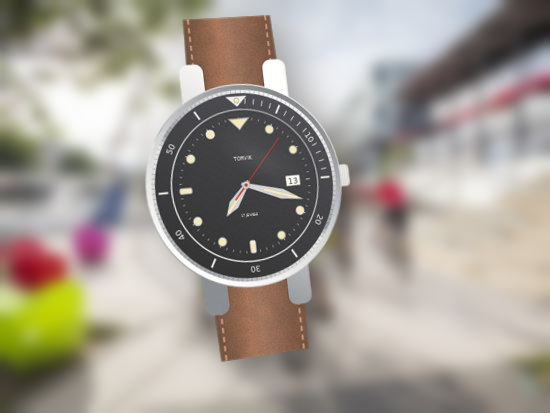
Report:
7,18,07
